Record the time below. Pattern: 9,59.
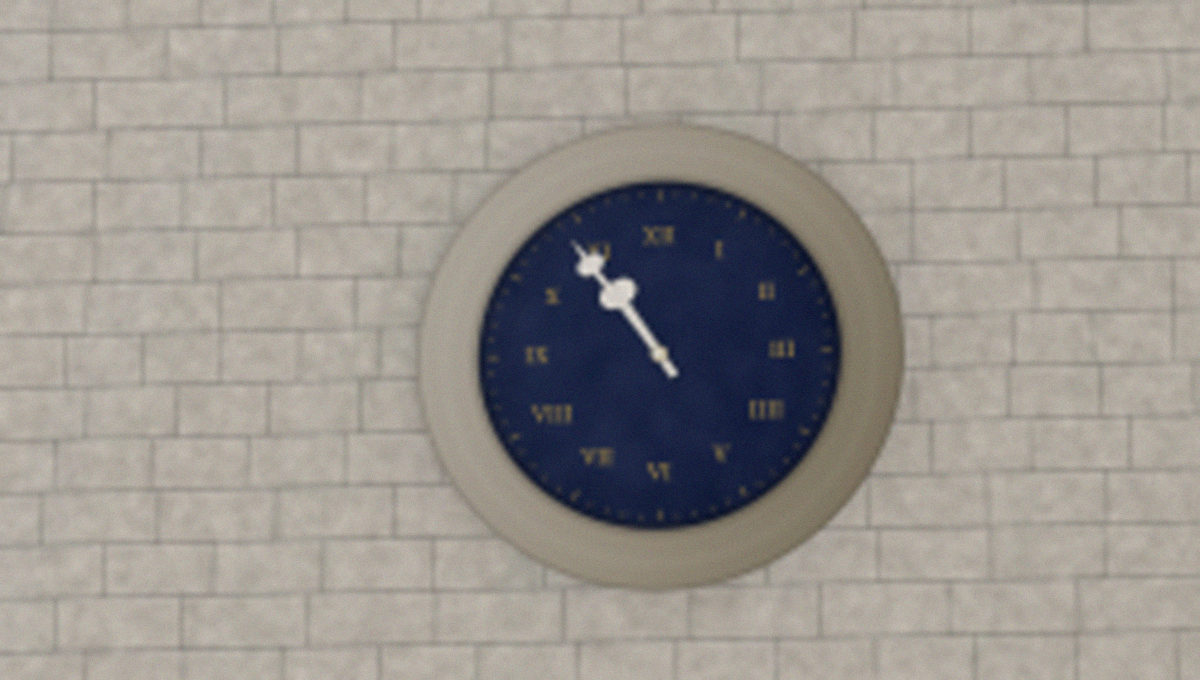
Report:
10,54
